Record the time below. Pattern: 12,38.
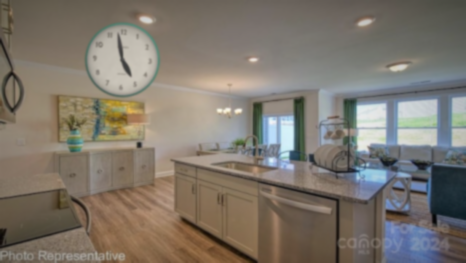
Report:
4,58
